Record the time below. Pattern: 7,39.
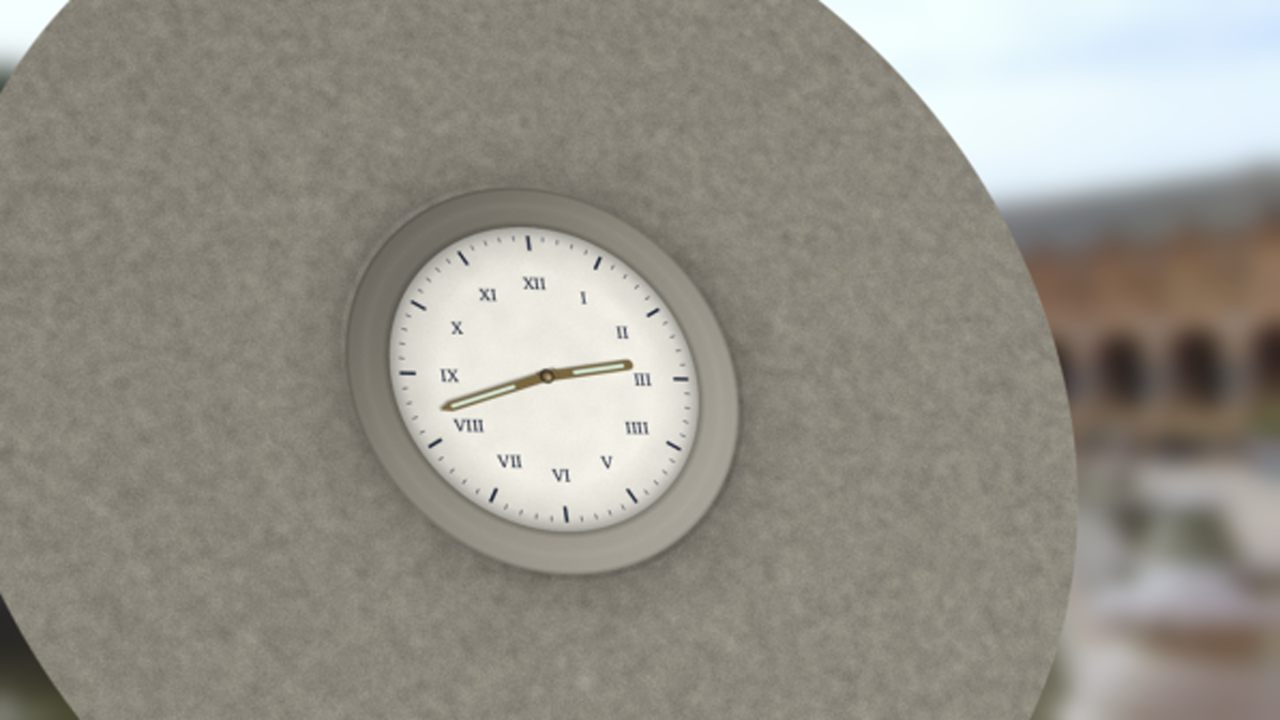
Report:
2,42
